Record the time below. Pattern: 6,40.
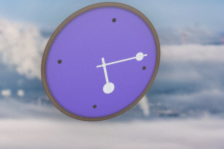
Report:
5,12
